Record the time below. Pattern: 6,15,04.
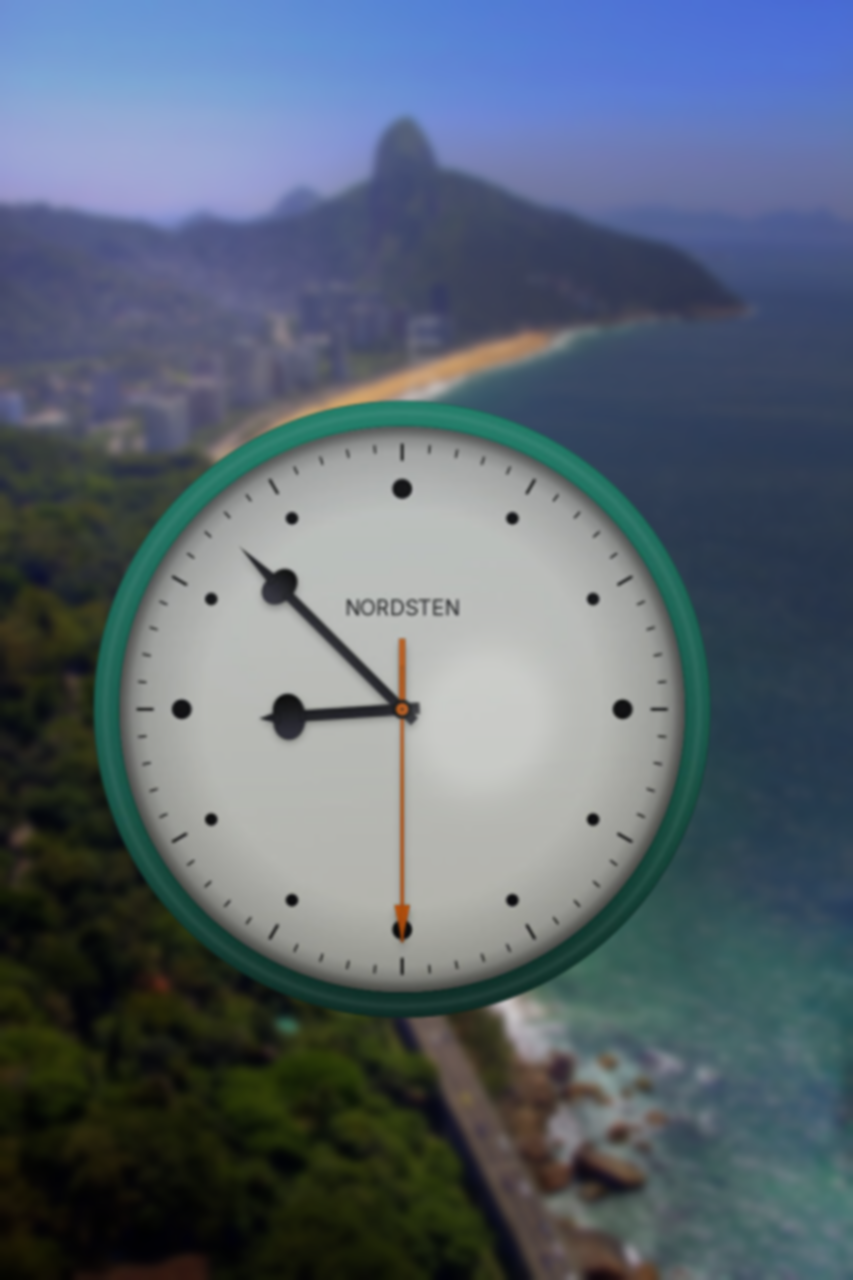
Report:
8,52,30
